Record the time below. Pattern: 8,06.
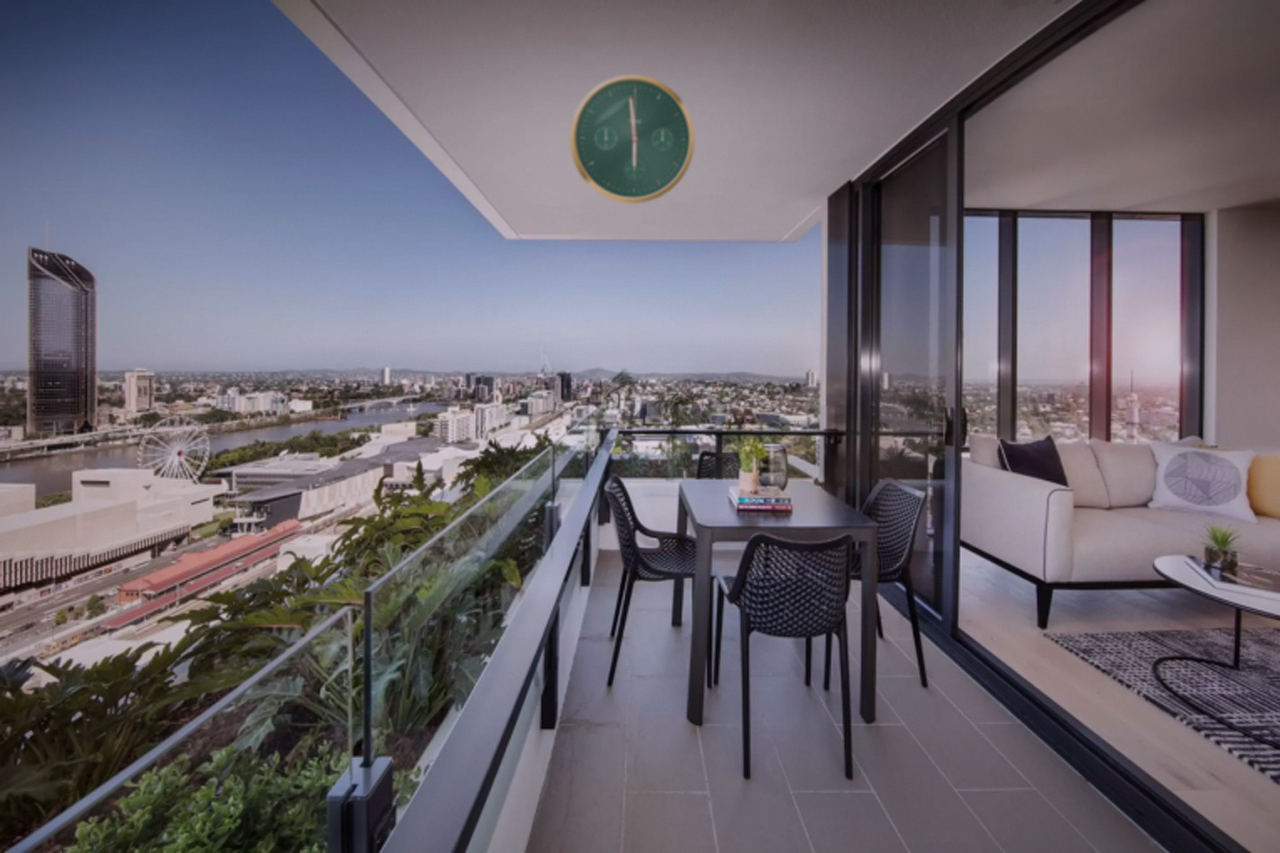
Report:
5,59
